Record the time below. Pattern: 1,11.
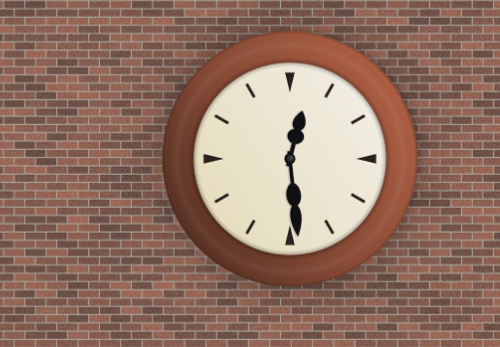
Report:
12,29
